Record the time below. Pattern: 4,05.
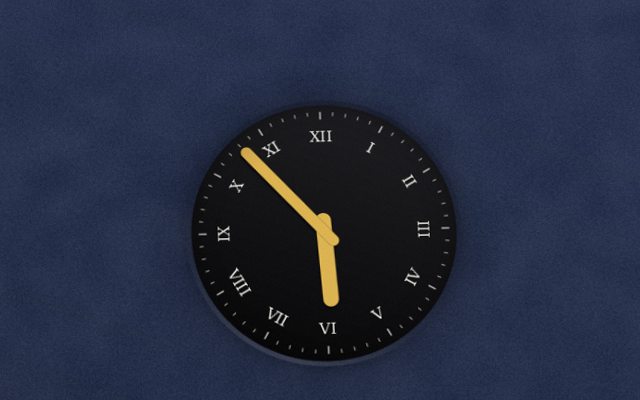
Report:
5,53
